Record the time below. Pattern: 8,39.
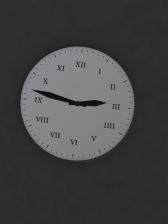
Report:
2,47
